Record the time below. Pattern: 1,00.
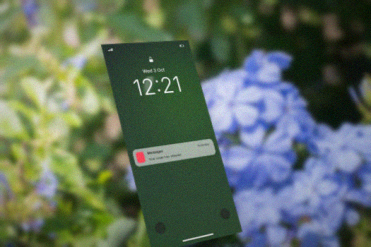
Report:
12,21
